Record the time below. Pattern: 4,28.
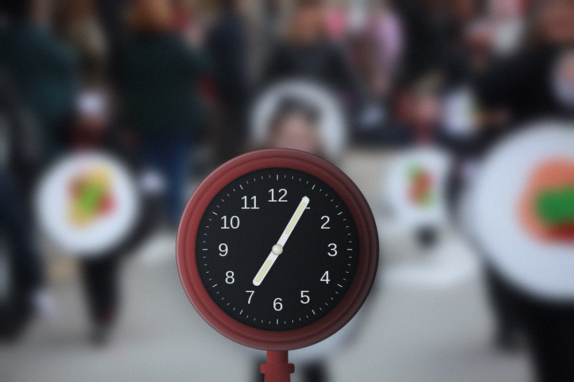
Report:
7,05
